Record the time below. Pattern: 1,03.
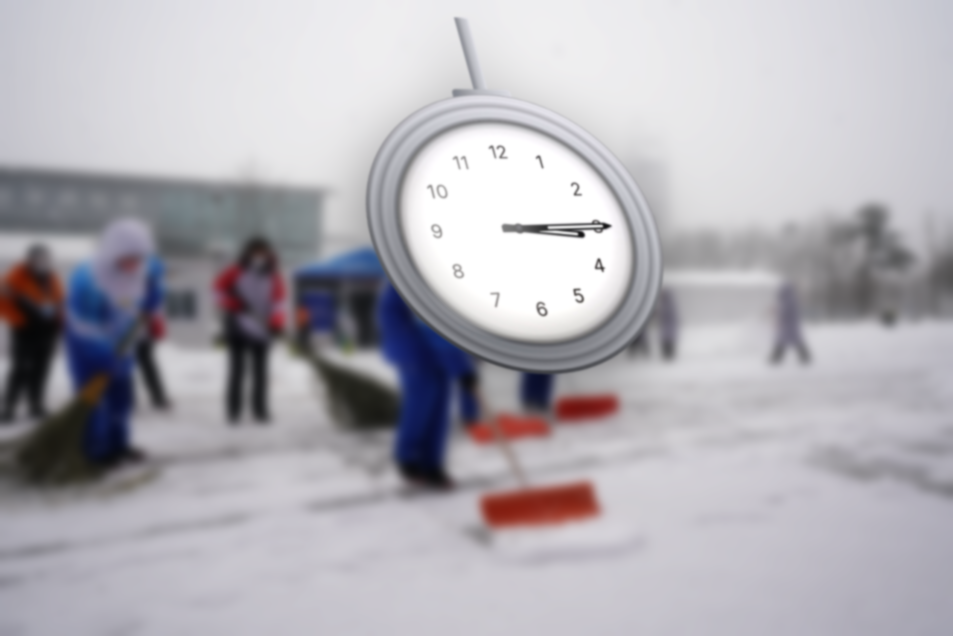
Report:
3,15
